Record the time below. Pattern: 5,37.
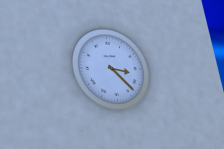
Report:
3,23
